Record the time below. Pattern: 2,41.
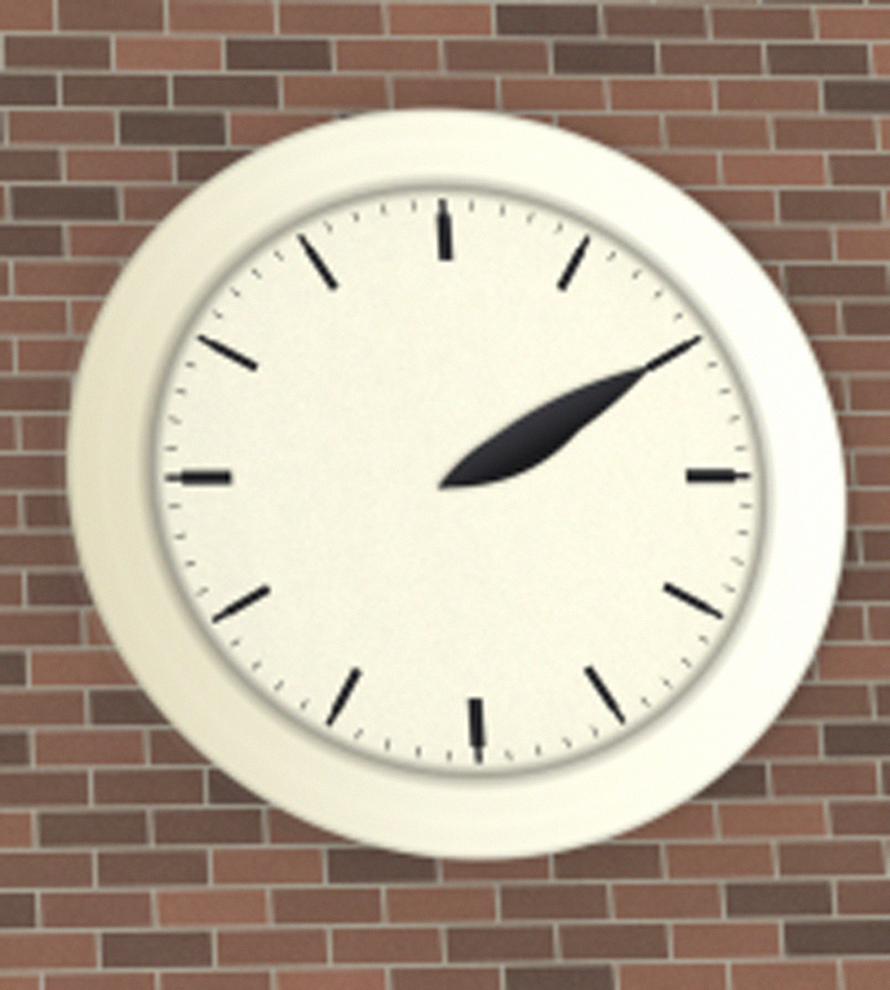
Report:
2,10
